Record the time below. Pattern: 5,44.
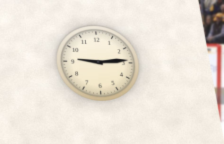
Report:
9,14
